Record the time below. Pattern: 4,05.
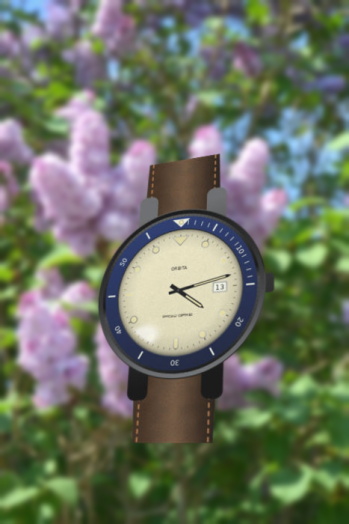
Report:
4,13
